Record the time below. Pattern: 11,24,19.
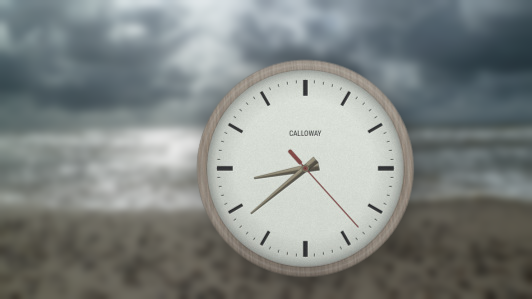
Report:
8,38,23
